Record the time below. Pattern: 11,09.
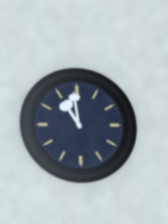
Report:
10,59
